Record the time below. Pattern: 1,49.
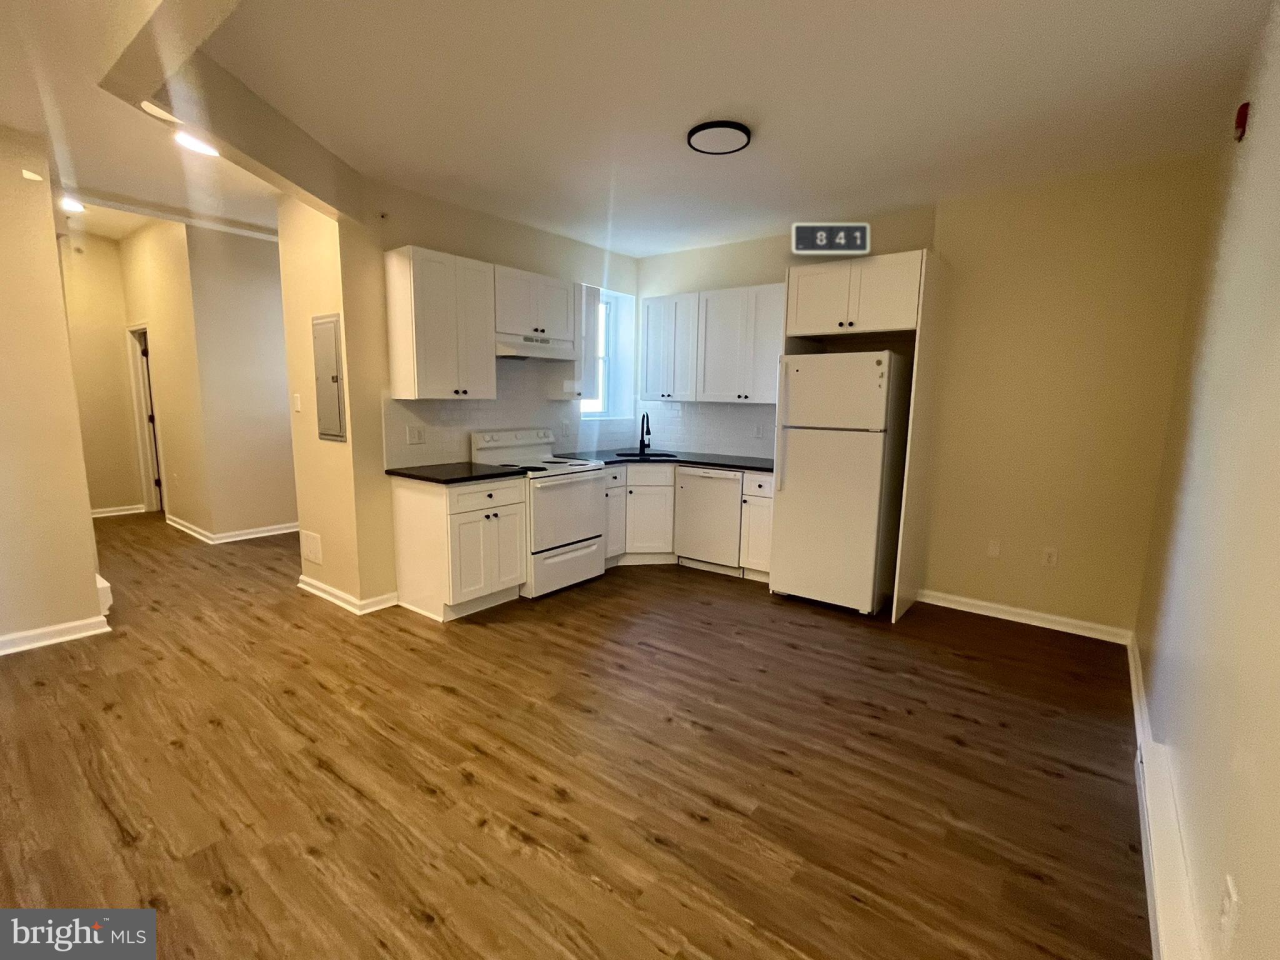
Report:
8,41
